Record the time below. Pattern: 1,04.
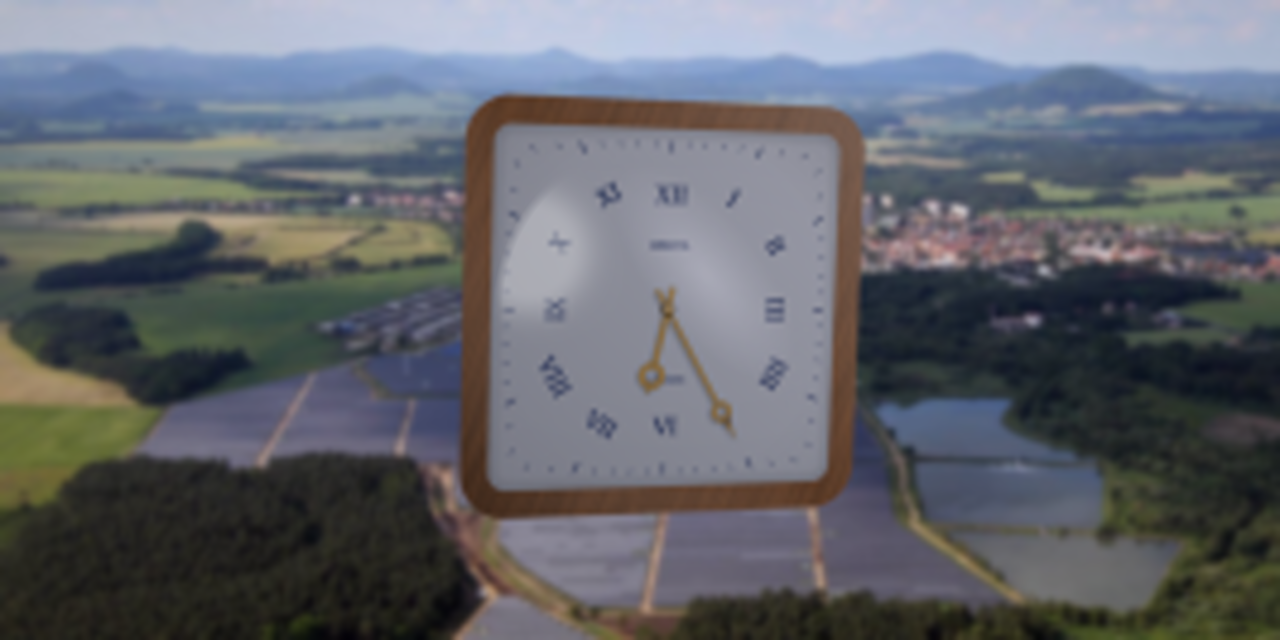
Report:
6,25
